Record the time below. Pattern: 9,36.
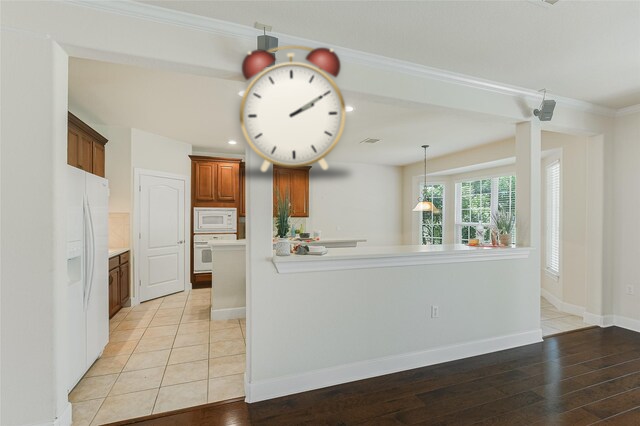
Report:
2,10
